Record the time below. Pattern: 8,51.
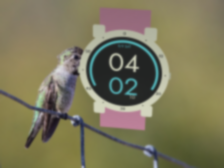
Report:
4,02
